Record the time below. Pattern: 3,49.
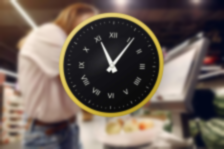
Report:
11,06
